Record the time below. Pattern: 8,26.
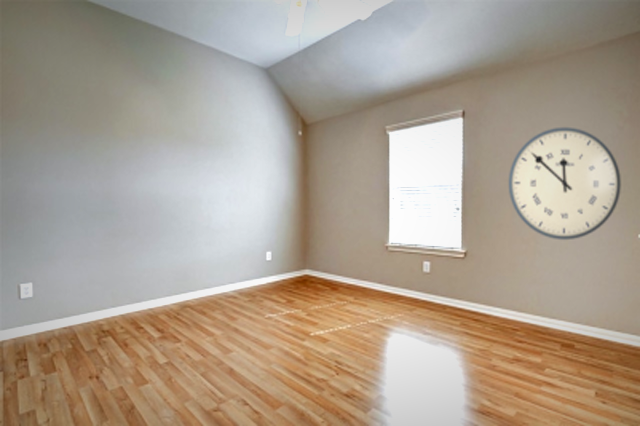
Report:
11,52
